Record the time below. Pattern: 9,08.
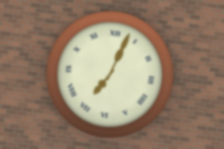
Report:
7,03
